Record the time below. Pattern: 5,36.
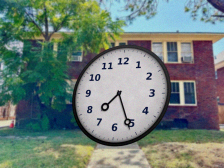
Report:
7,26
